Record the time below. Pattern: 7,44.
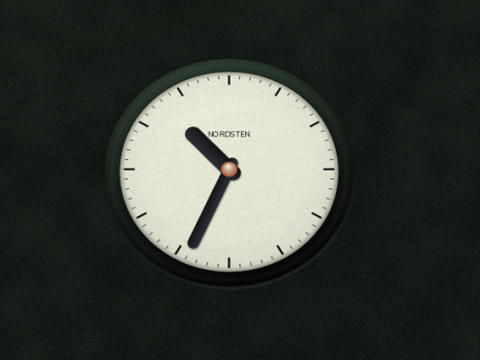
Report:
10,34
